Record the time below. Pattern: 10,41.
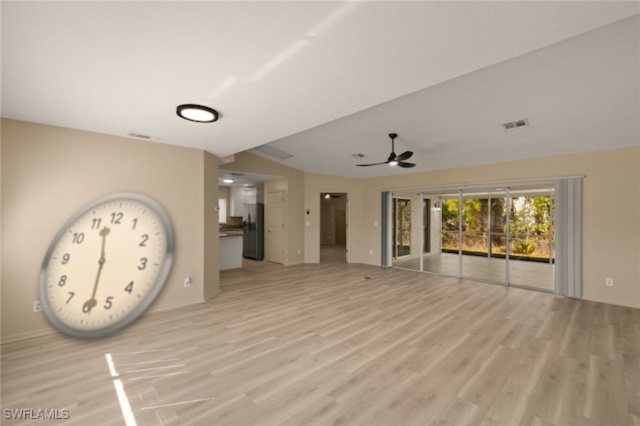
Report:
11,29
